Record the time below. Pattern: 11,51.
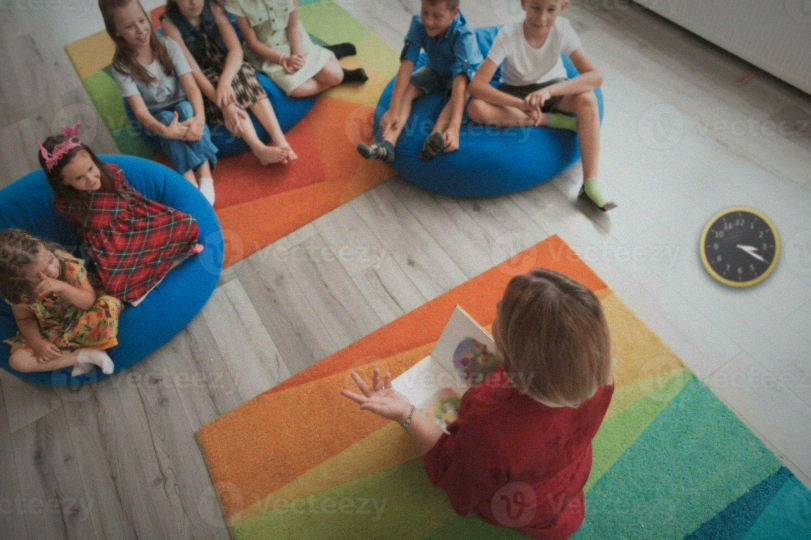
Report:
3,20
